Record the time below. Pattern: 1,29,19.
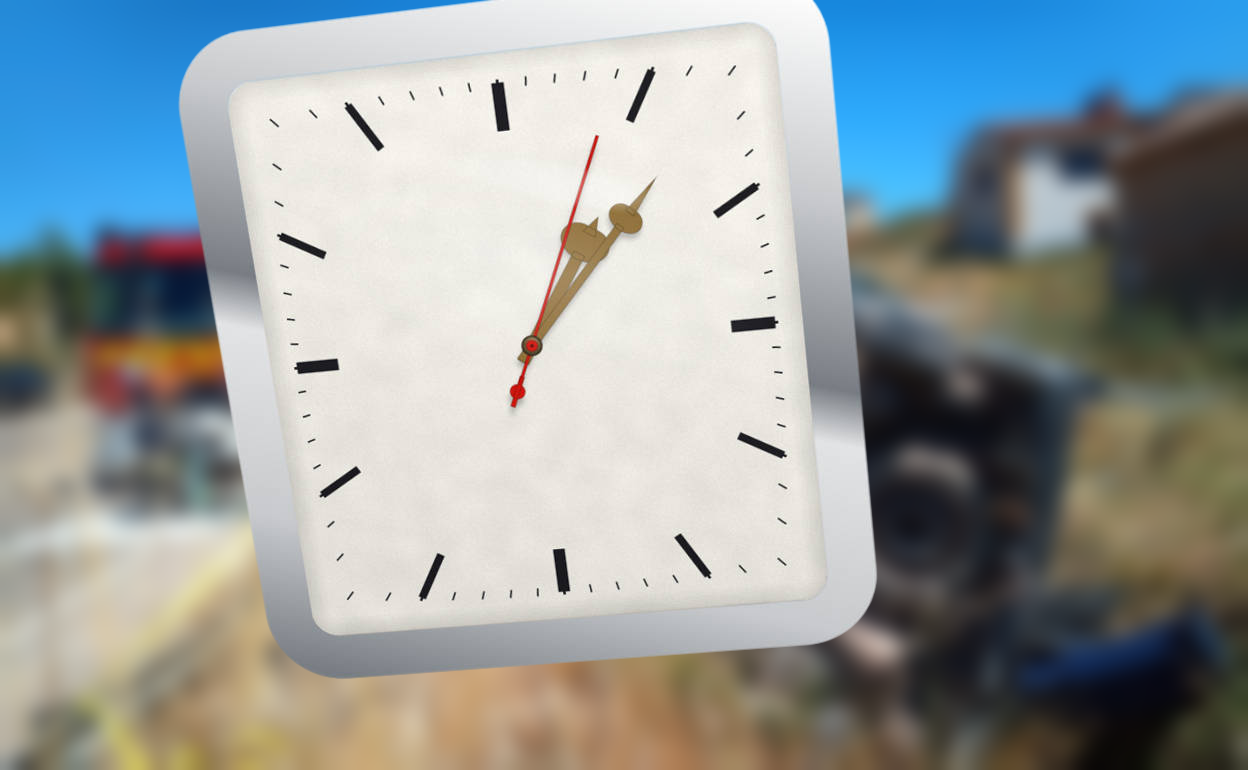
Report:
1,07,04
